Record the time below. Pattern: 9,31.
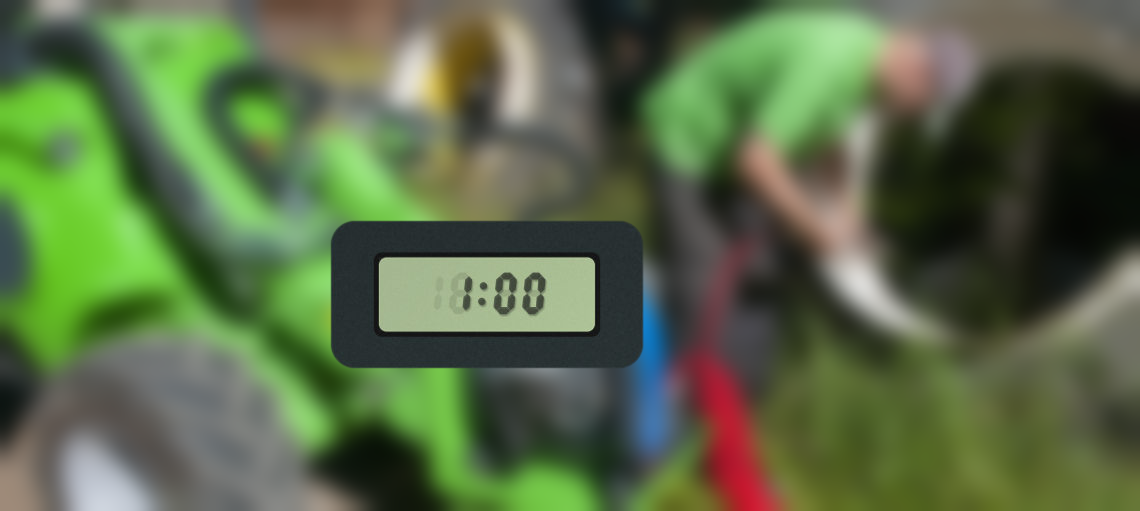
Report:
1,00
